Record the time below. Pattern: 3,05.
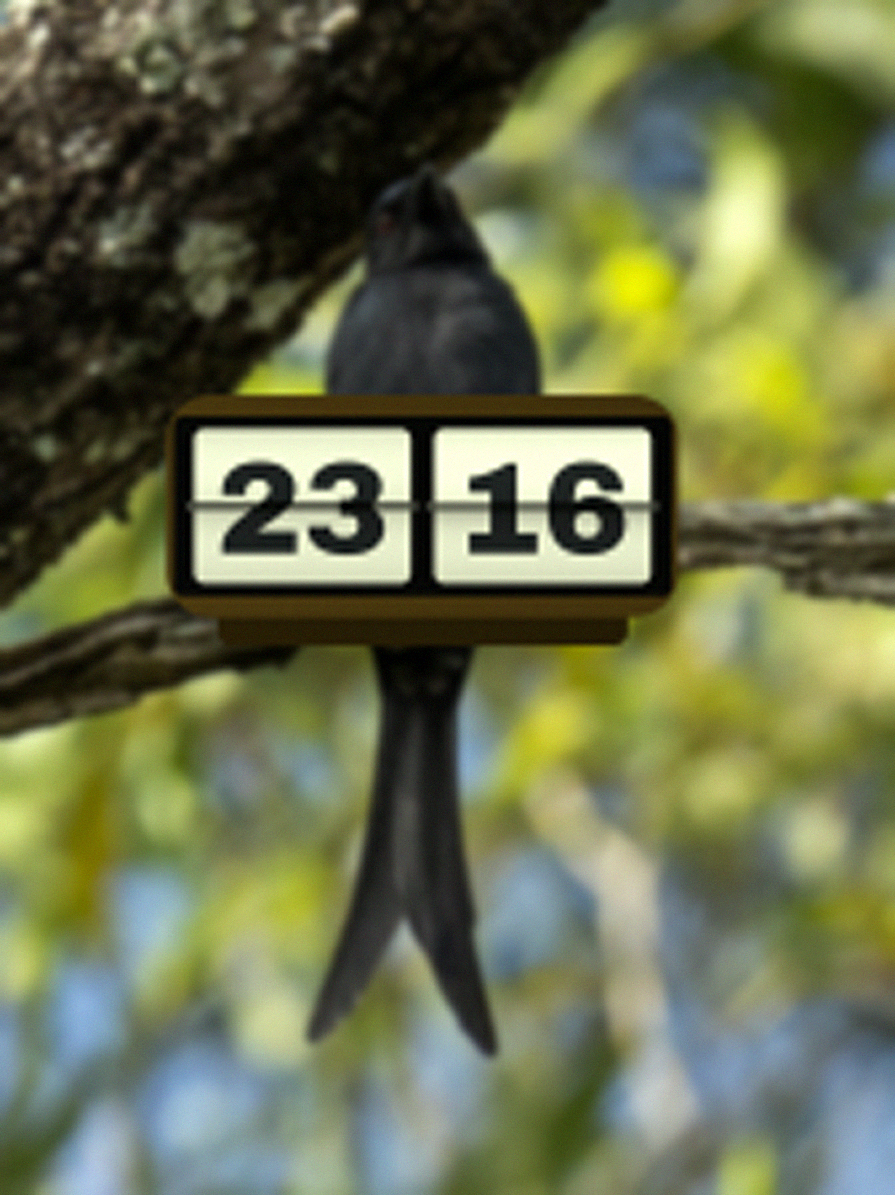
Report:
23,16
